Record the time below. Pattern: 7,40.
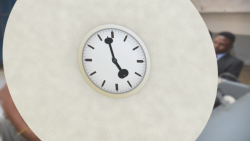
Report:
4,58
